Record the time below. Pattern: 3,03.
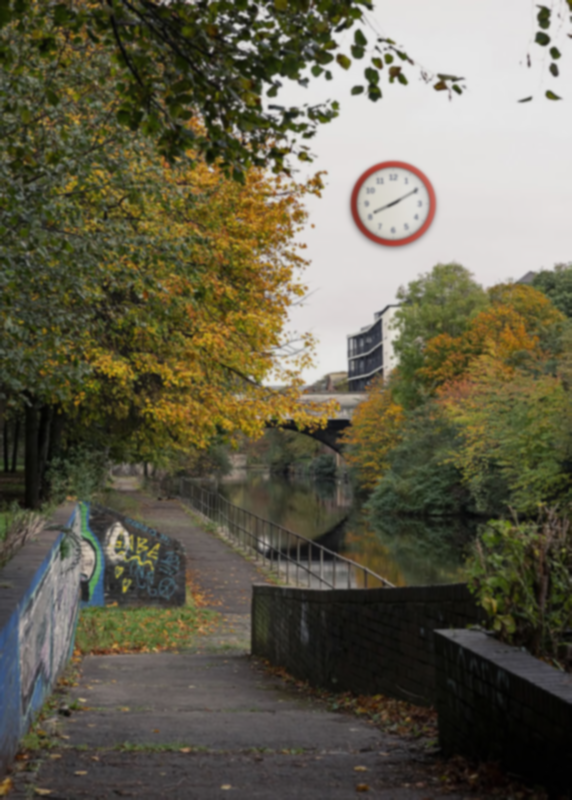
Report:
8,10
